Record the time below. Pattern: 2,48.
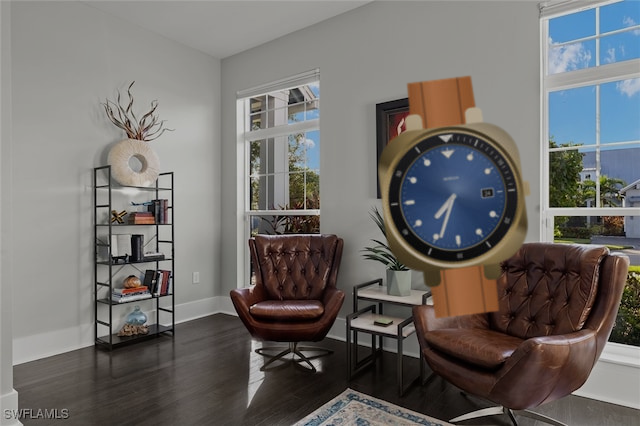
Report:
7,34
